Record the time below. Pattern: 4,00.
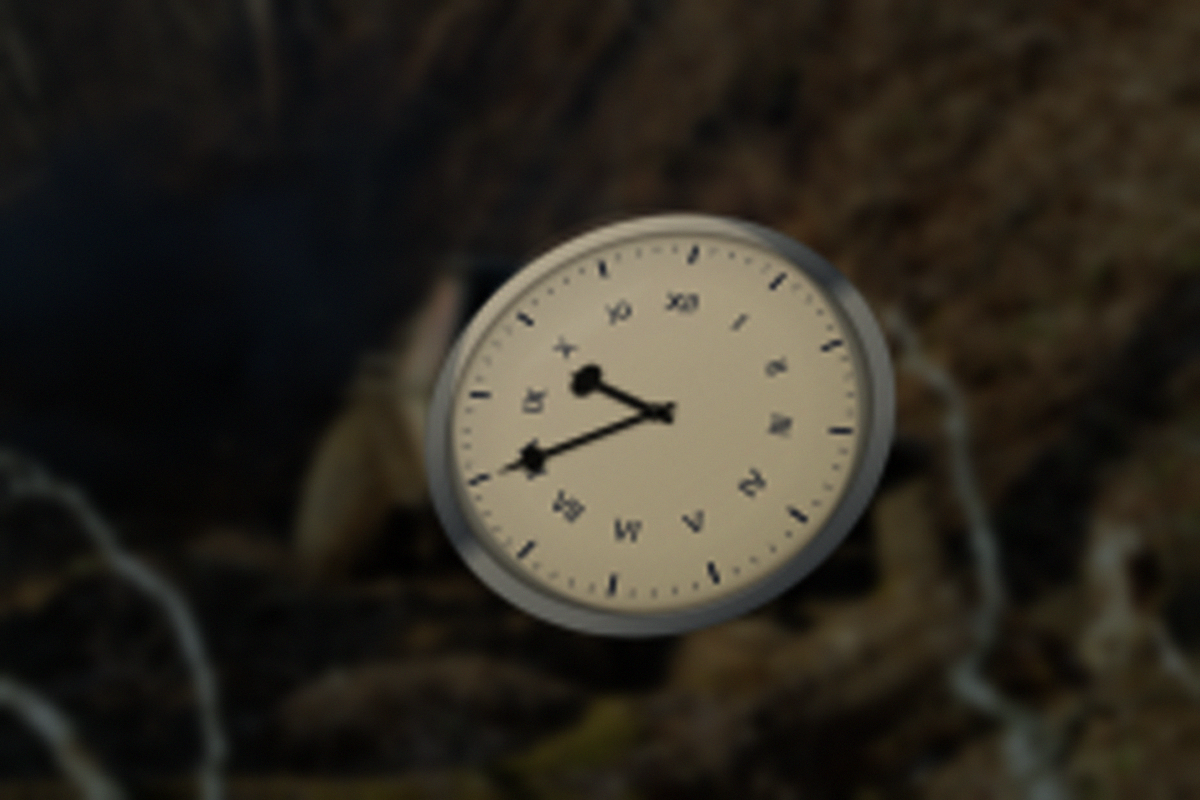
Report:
9,40
